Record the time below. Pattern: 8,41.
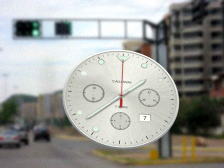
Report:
1,38
